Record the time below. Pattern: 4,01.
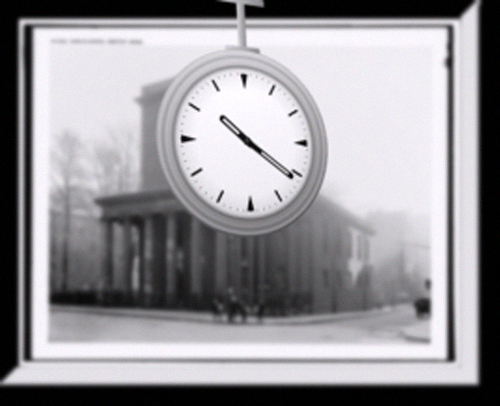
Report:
10,21
